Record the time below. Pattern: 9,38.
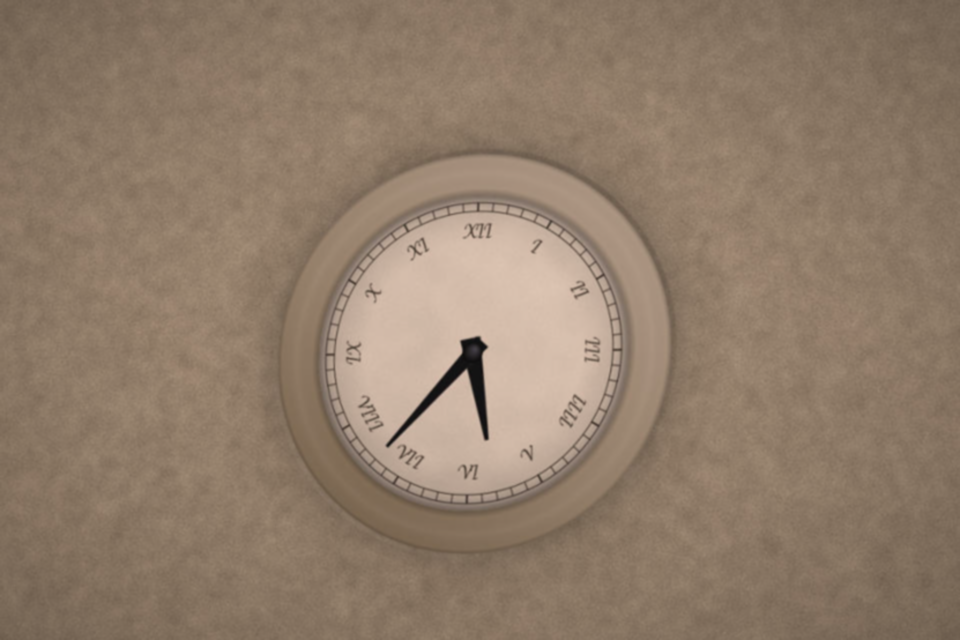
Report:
5,37
